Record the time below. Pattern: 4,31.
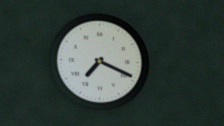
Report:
7,19
